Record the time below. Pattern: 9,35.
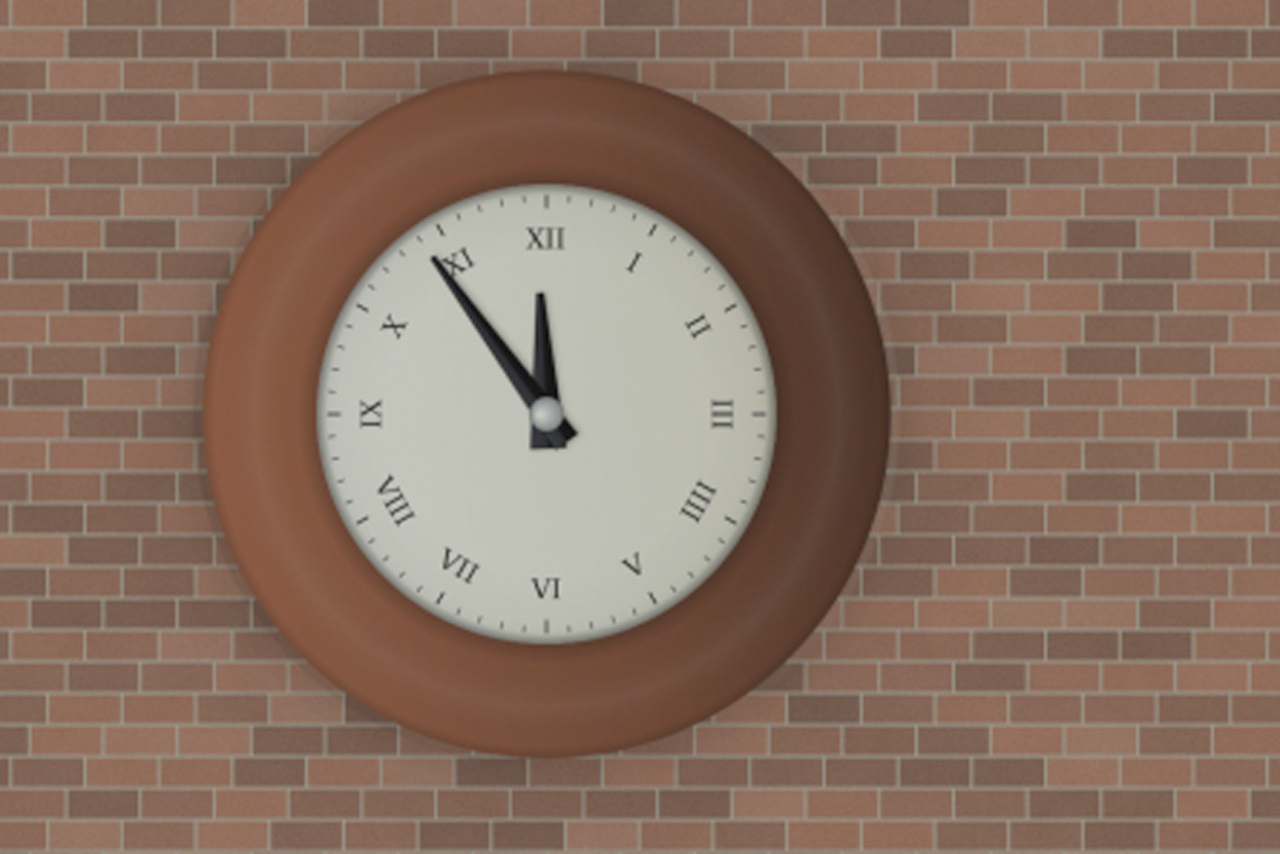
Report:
11,54
